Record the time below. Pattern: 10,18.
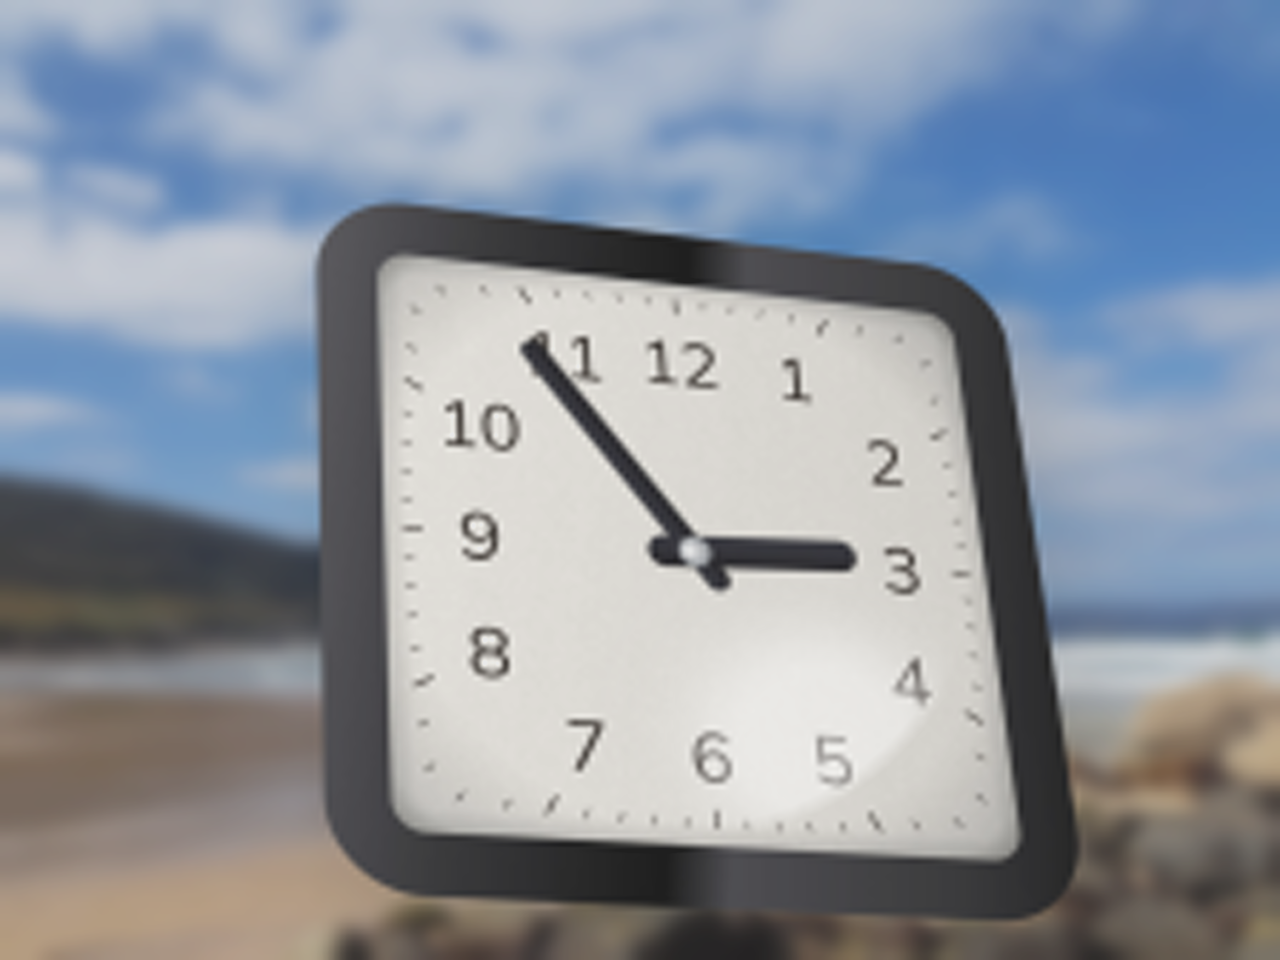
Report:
2,54
